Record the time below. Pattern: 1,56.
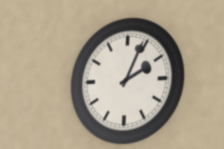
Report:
2,04
